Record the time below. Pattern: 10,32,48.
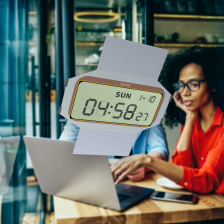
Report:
4,58,27
